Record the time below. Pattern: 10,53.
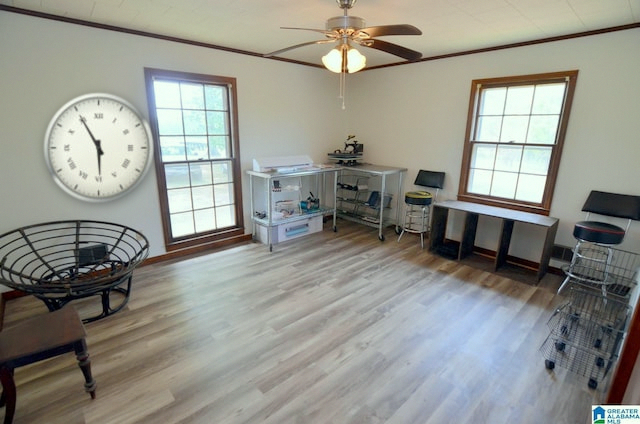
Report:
5,55
